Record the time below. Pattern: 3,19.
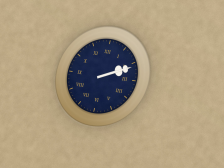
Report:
2,11
